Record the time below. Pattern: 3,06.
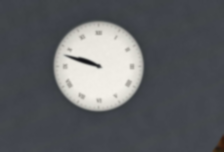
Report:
9,48
